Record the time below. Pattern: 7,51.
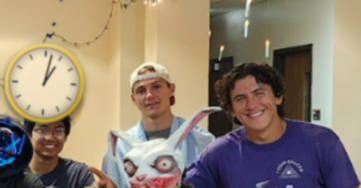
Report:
1,02
